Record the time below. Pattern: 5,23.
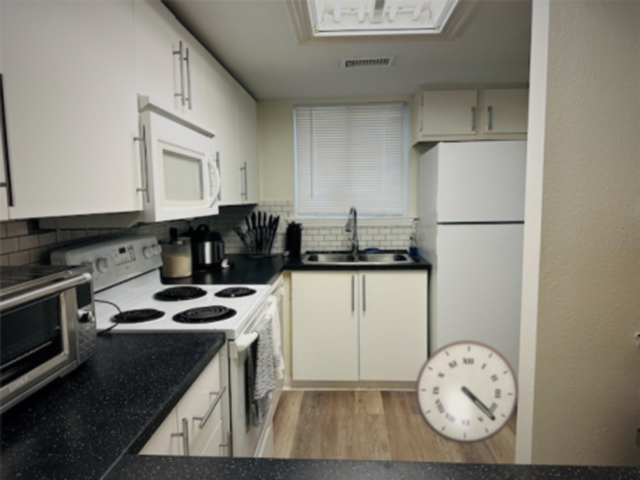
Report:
4,22
